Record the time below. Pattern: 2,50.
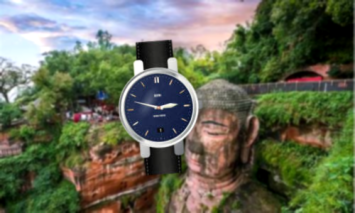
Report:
2,48
